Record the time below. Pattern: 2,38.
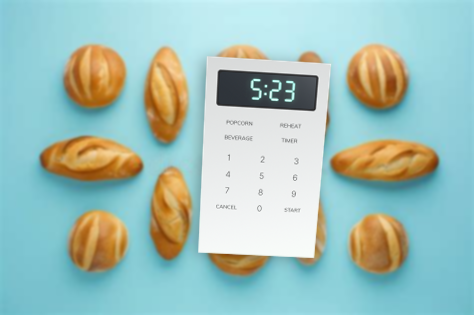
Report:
5,23
